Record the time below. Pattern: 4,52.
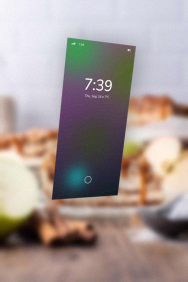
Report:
7,39
